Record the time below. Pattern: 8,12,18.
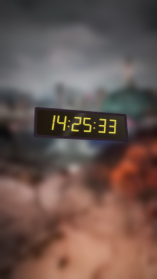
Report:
14,25,33
